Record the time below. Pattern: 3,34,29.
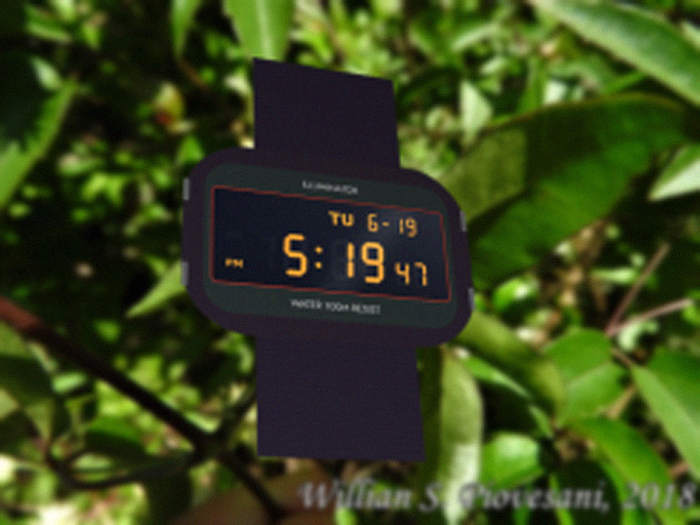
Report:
5,19,47
